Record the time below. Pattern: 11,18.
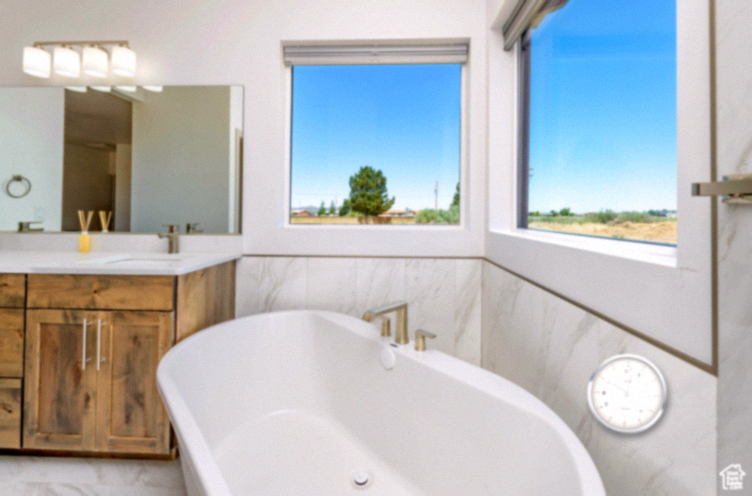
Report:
10,01
